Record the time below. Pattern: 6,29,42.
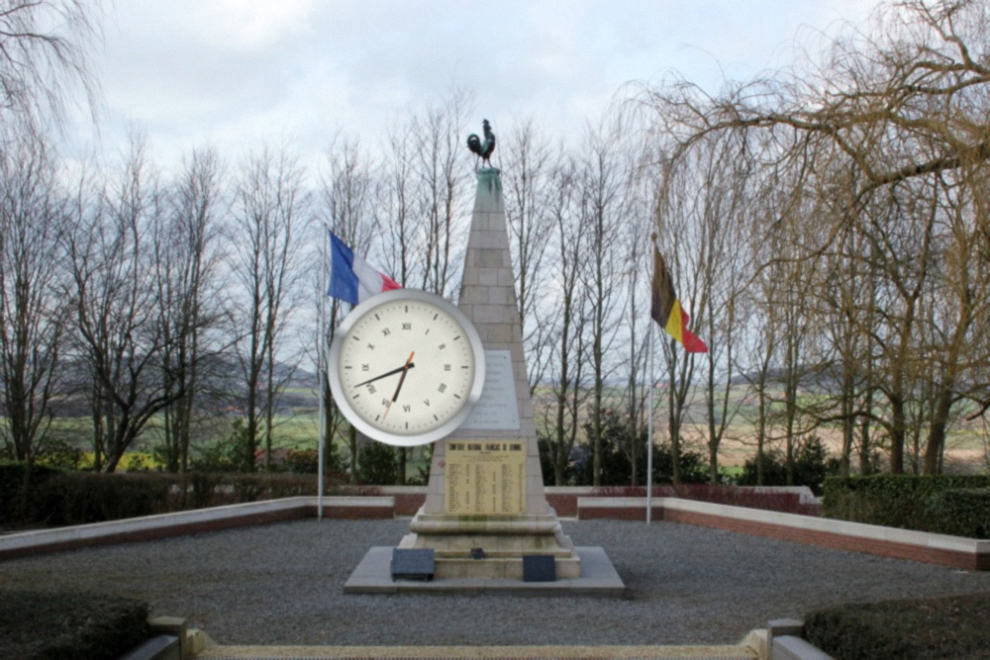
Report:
6,41,34
